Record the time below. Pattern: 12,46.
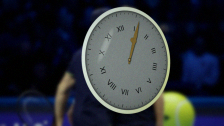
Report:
1,06
